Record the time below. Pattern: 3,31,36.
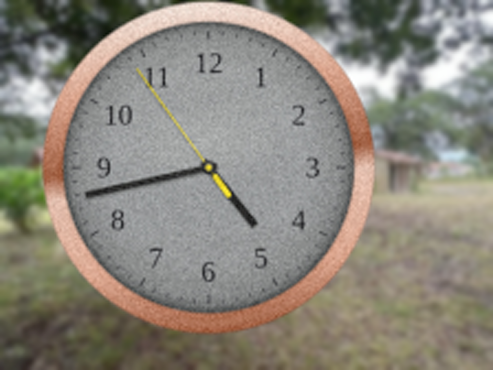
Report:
4,42,54
